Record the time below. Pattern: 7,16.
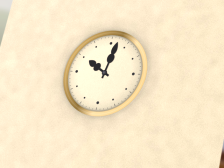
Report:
10,02
